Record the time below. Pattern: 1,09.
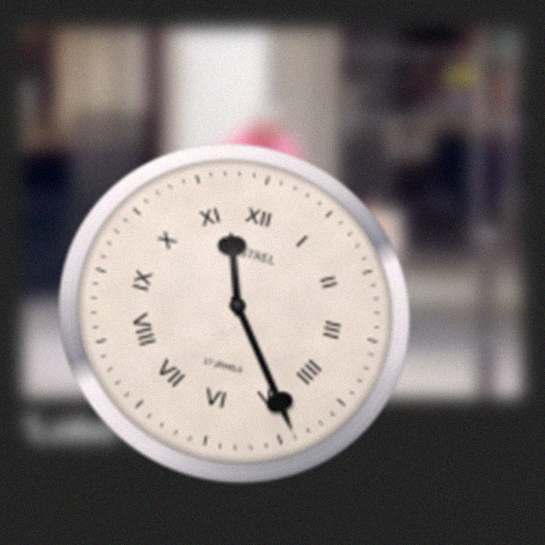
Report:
11,24
